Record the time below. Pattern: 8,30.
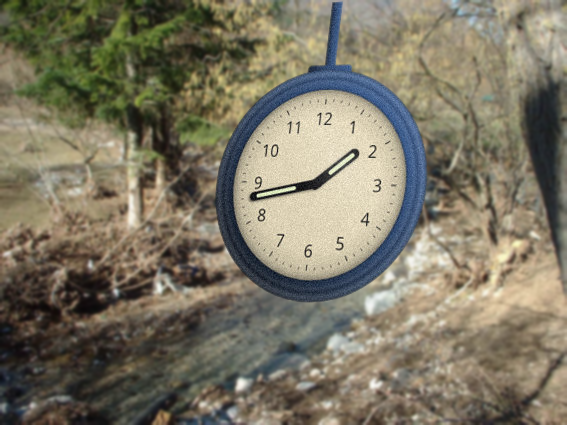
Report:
1,43
